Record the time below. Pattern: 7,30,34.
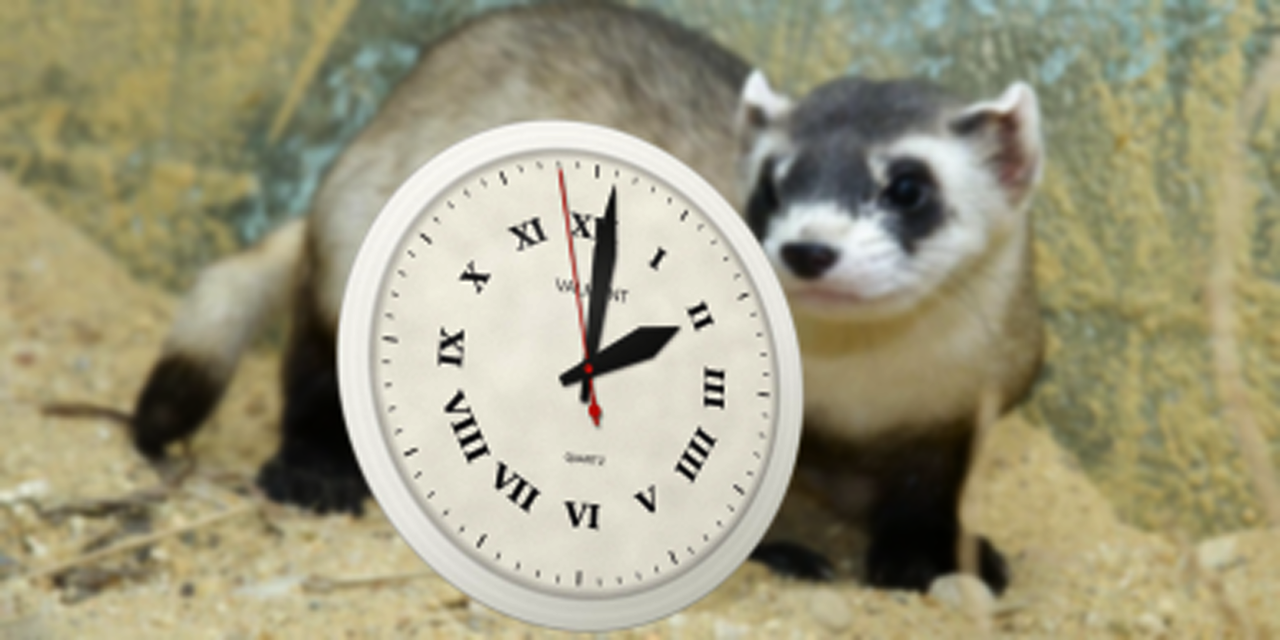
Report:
2,00,58
